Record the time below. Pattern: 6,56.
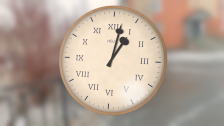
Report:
1,02
